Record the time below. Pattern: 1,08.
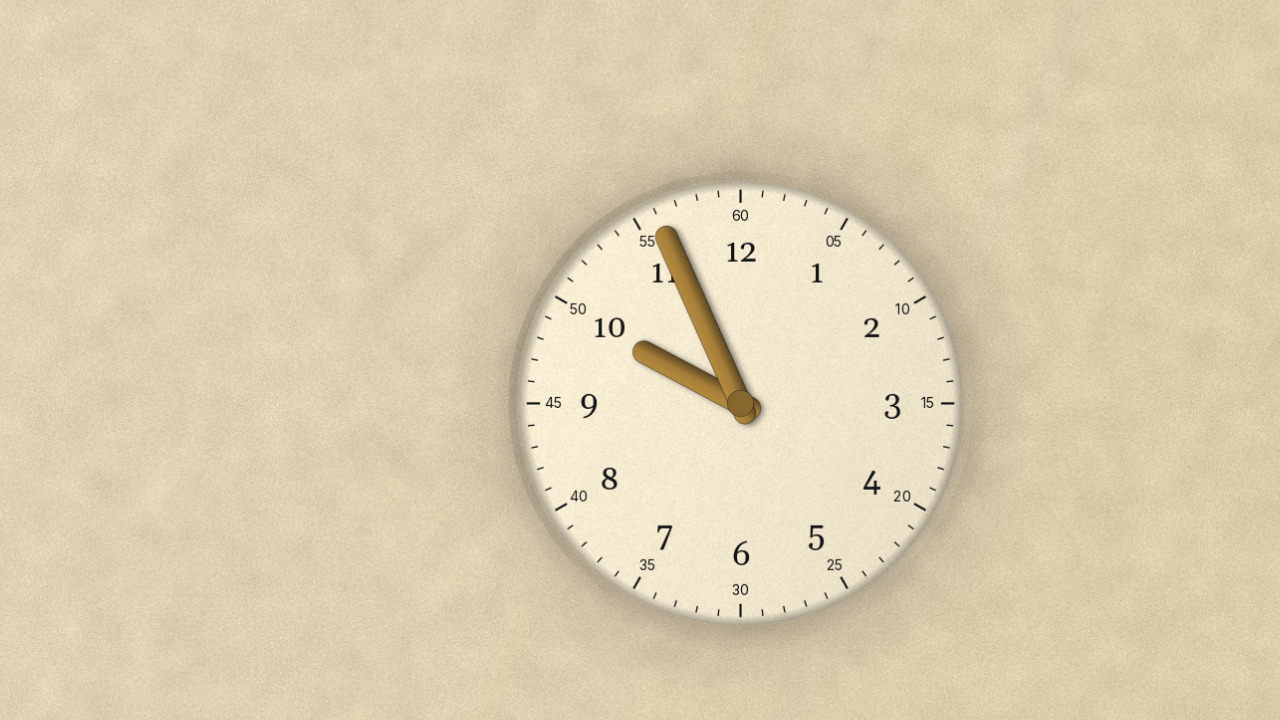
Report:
9,56
